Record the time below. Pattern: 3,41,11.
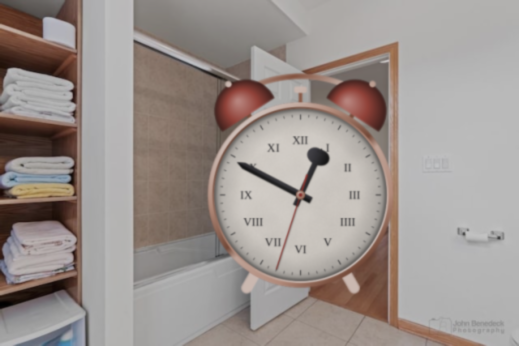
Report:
12,49,33
